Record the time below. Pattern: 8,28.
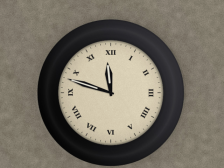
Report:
11,48
